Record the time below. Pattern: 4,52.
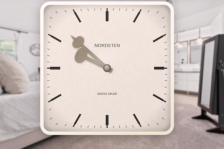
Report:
9,52
